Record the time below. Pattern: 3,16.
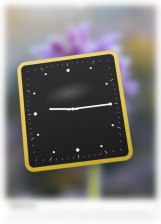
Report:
9,15
